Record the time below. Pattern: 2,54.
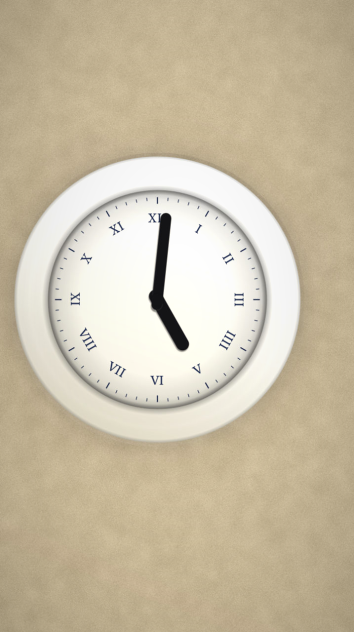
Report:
5,01
